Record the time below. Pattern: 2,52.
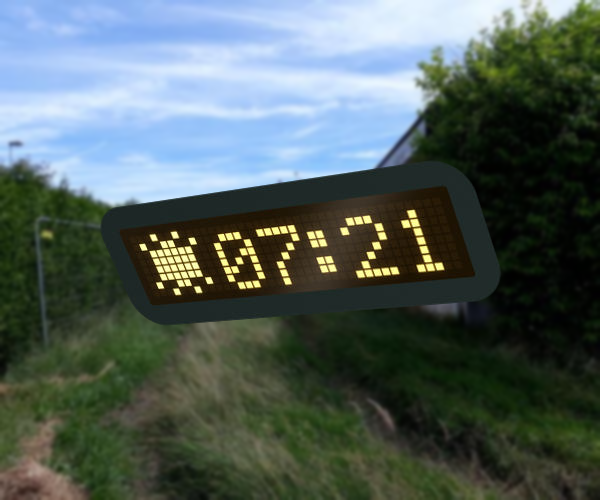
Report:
7,21
